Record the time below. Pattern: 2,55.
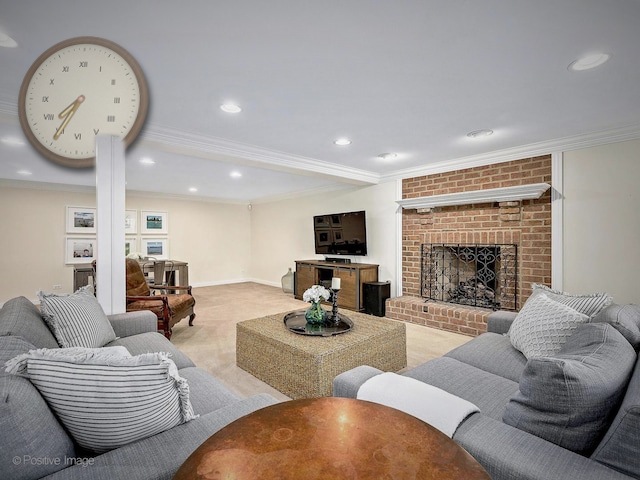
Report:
7,35
